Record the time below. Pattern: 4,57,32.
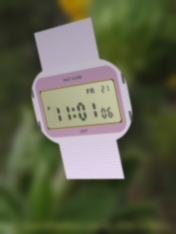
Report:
11,01,06
